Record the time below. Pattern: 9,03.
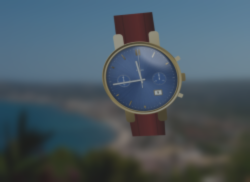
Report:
11,44
